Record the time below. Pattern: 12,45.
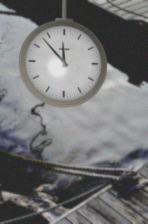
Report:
11,53
